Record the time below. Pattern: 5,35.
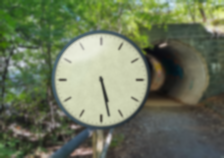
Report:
5,28
